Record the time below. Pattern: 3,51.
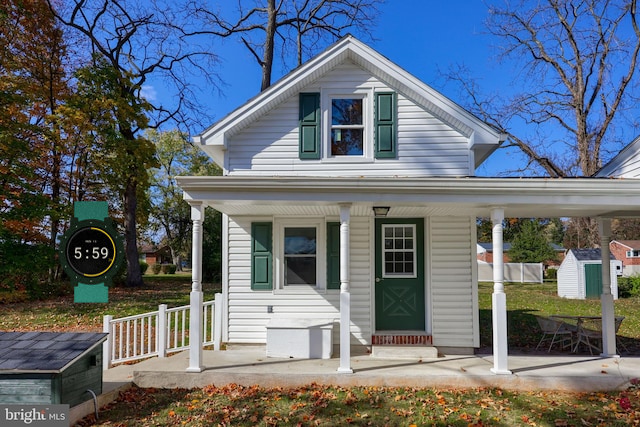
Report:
5,59
